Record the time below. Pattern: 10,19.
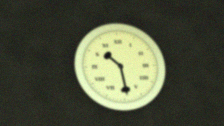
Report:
10,29
